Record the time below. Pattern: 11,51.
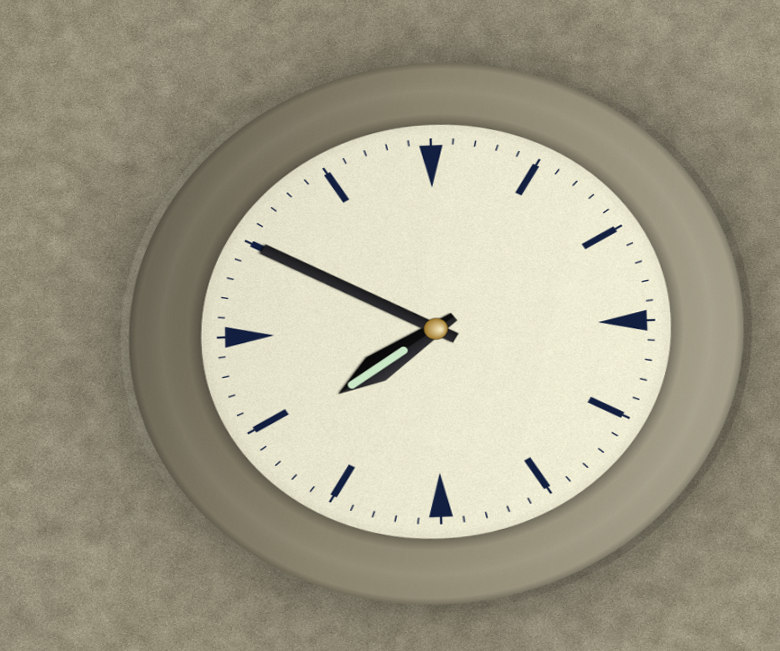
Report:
7,50
